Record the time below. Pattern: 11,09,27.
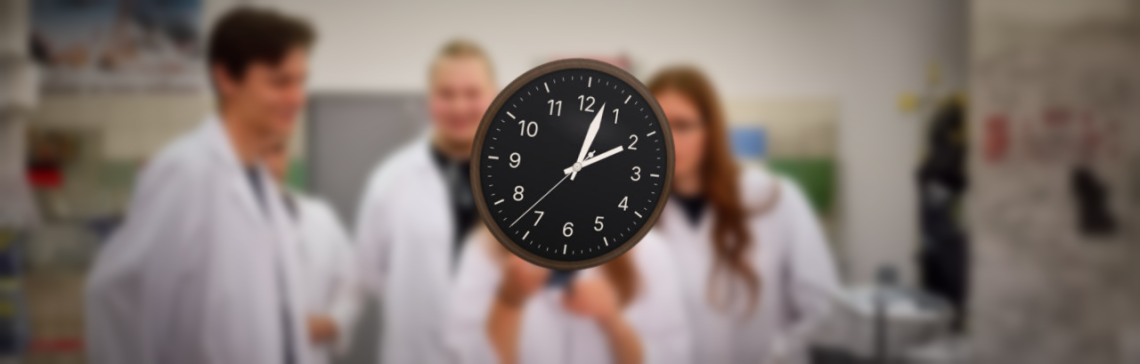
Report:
2,02,37
